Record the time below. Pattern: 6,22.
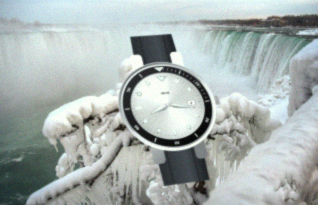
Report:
8,17
